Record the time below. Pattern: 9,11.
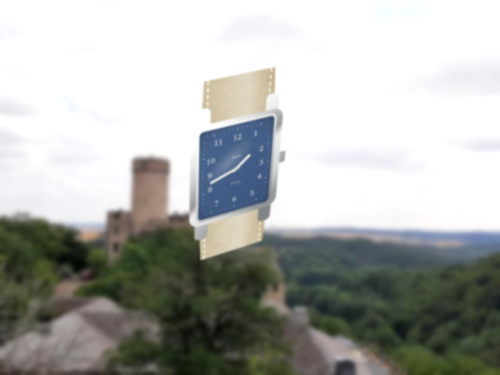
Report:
1,42
